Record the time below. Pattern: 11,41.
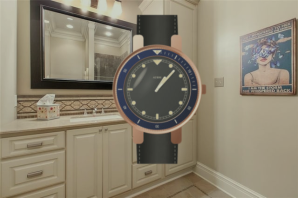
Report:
1,07
